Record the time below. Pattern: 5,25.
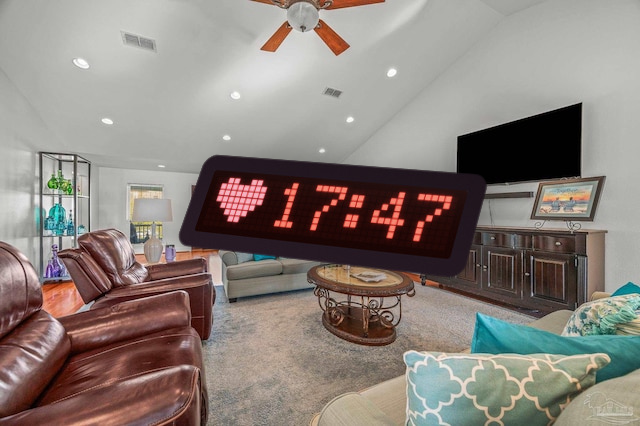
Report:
17,47
